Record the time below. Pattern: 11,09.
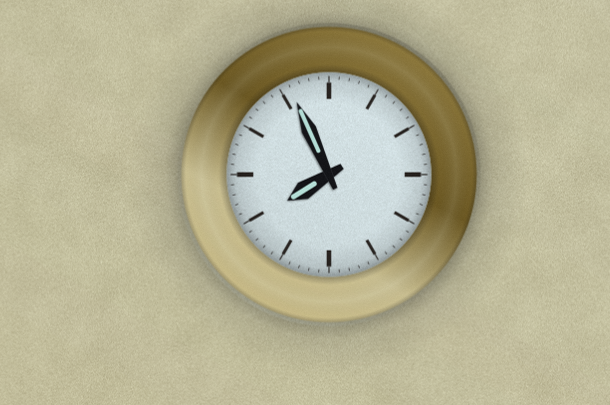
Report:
7,56
